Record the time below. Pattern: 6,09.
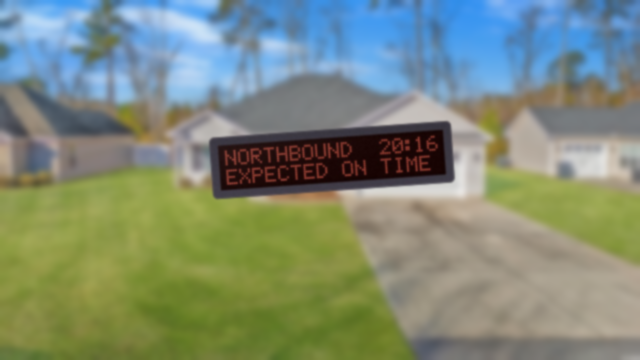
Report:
20,16
